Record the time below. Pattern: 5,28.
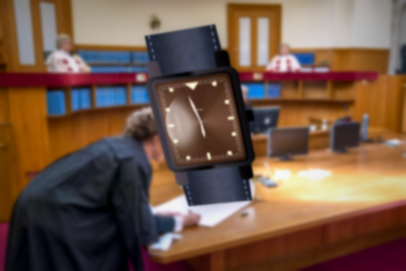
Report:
5,58
